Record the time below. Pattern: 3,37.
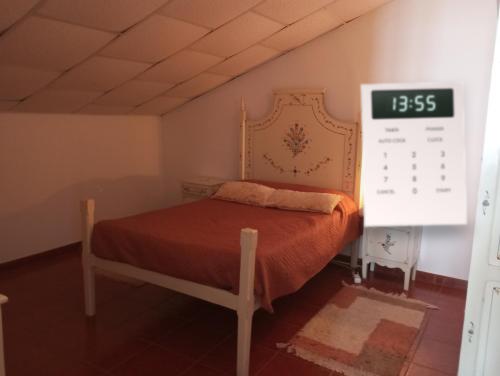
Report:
13,55
